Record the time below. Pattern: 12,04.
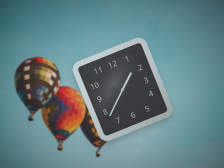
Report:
1,38
